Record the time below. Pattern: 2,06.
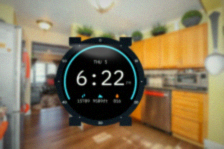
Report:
6,22
